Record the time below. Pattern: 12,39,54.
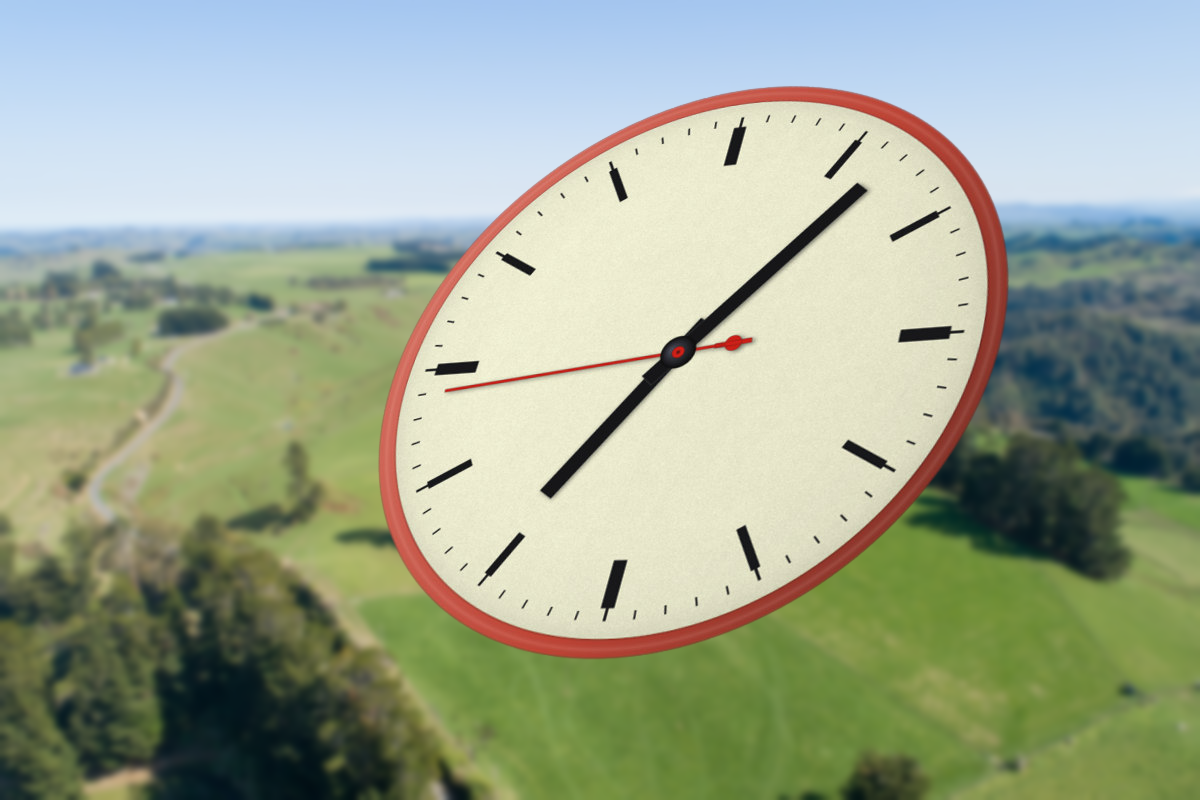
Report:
7,06,44
